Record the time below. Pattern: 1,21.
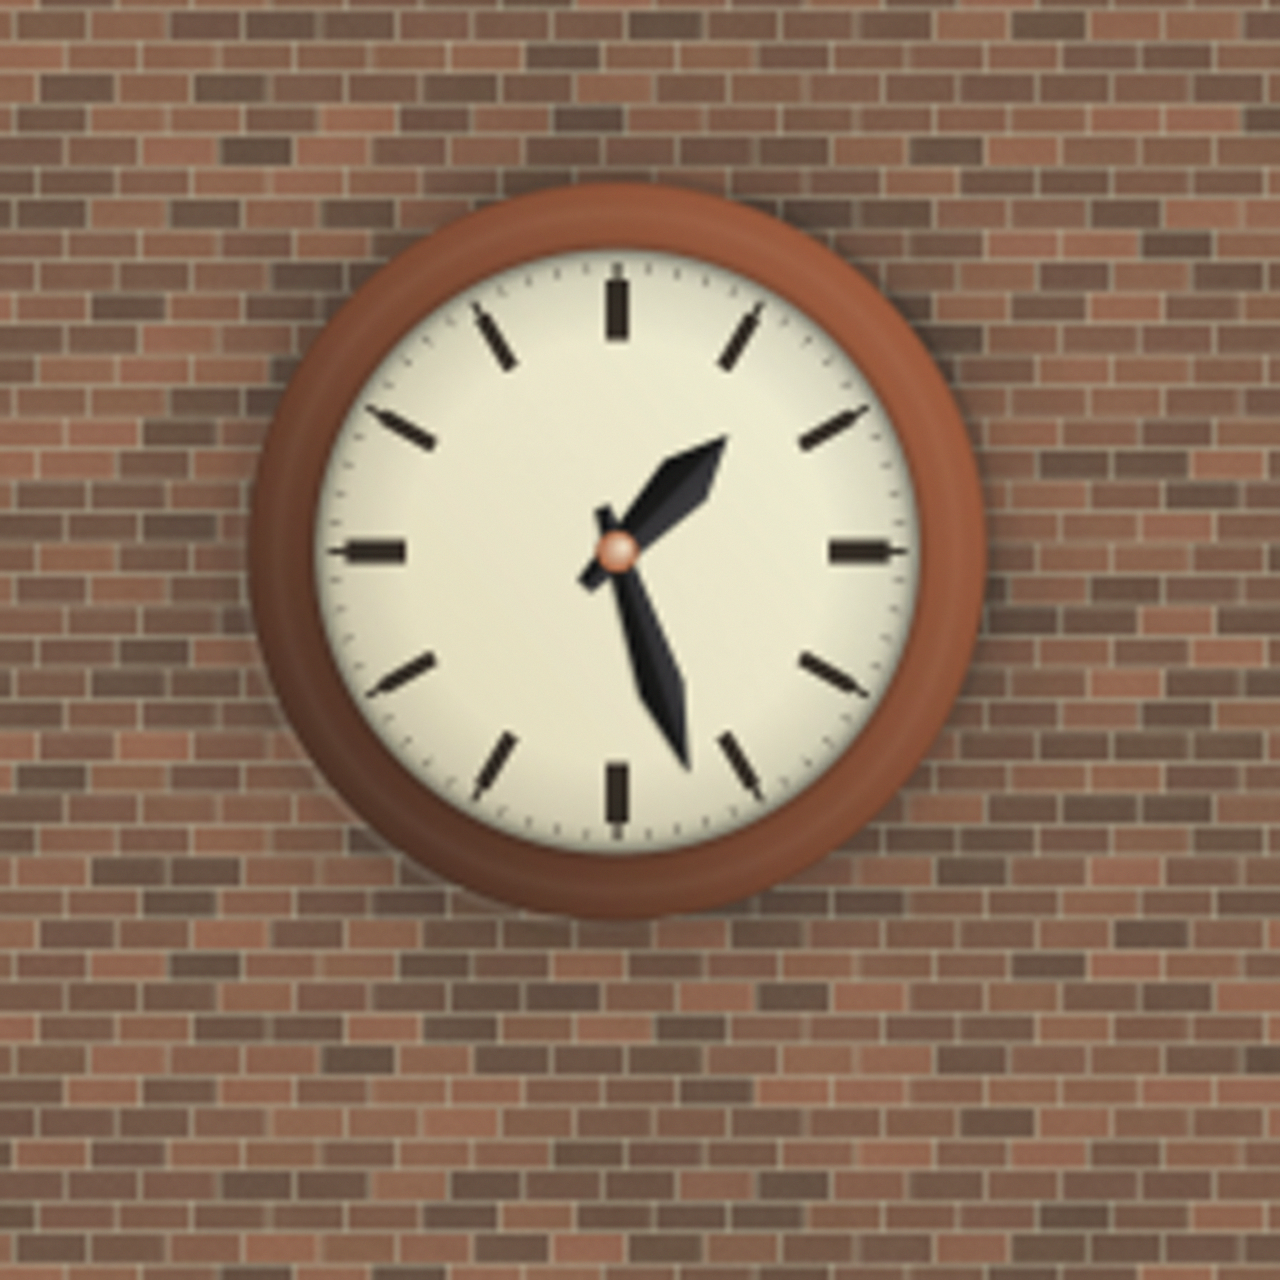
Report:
1,27
